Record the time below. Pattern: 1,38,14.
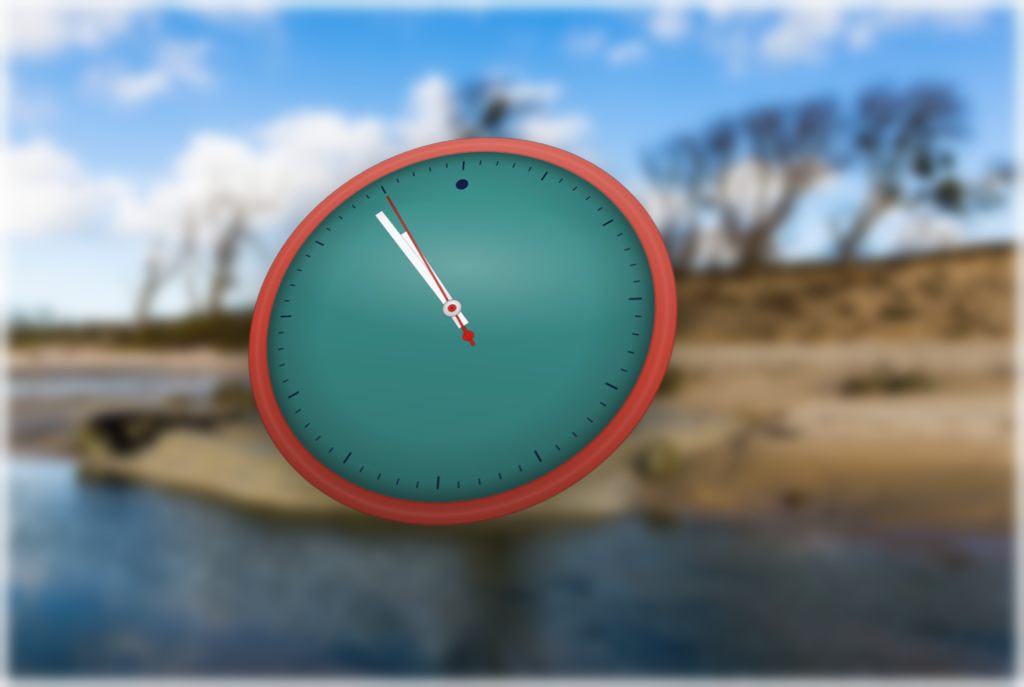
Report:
10,53,55
